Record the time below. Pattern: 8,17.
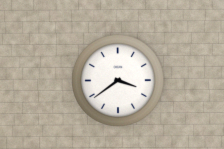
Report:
3,39
